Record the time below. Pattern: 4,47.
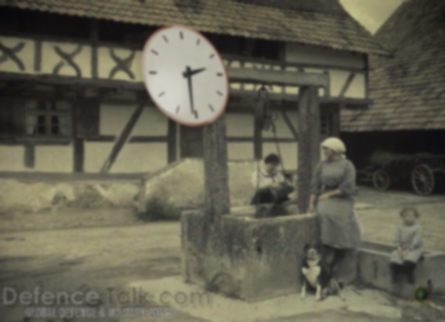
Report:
2,31
